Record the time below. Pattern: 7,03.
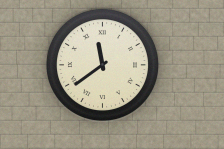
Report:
11,39
